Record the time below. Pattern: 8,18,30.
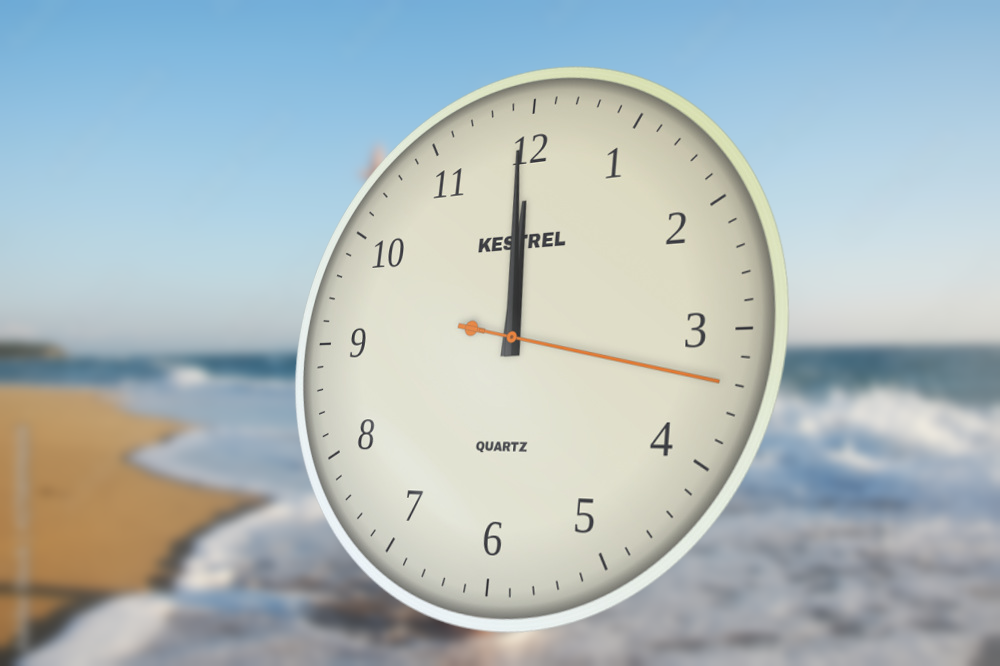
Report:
11,59,17
